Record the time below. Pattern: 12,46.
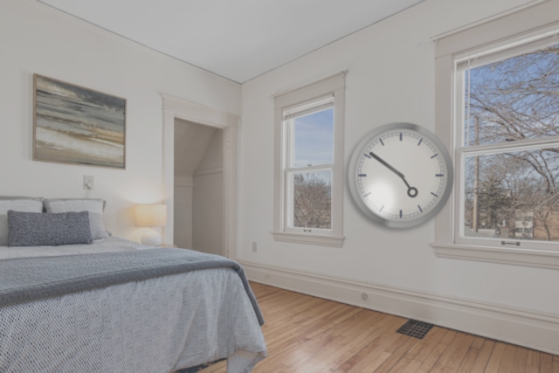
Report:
4,51
